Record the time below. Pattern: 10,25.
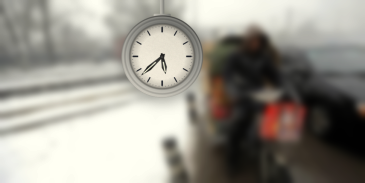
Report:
5,38
